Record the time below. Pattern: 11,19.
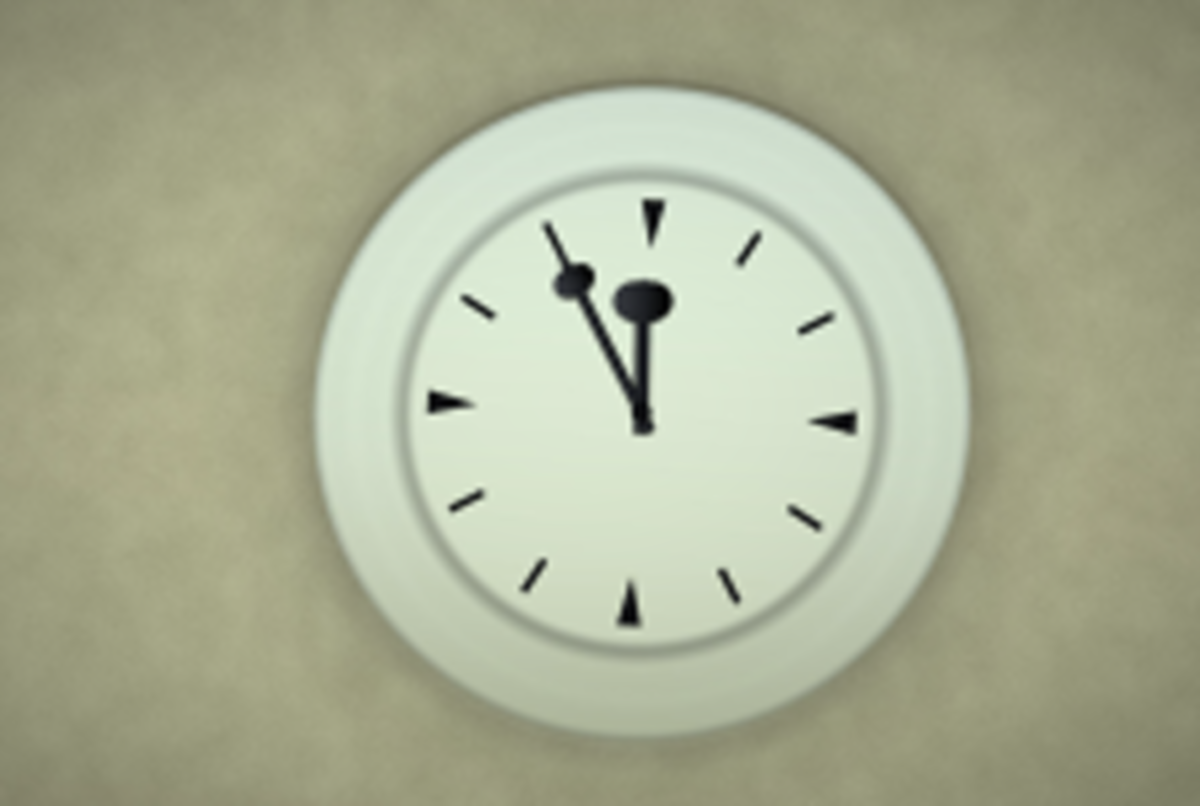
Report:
11,55
